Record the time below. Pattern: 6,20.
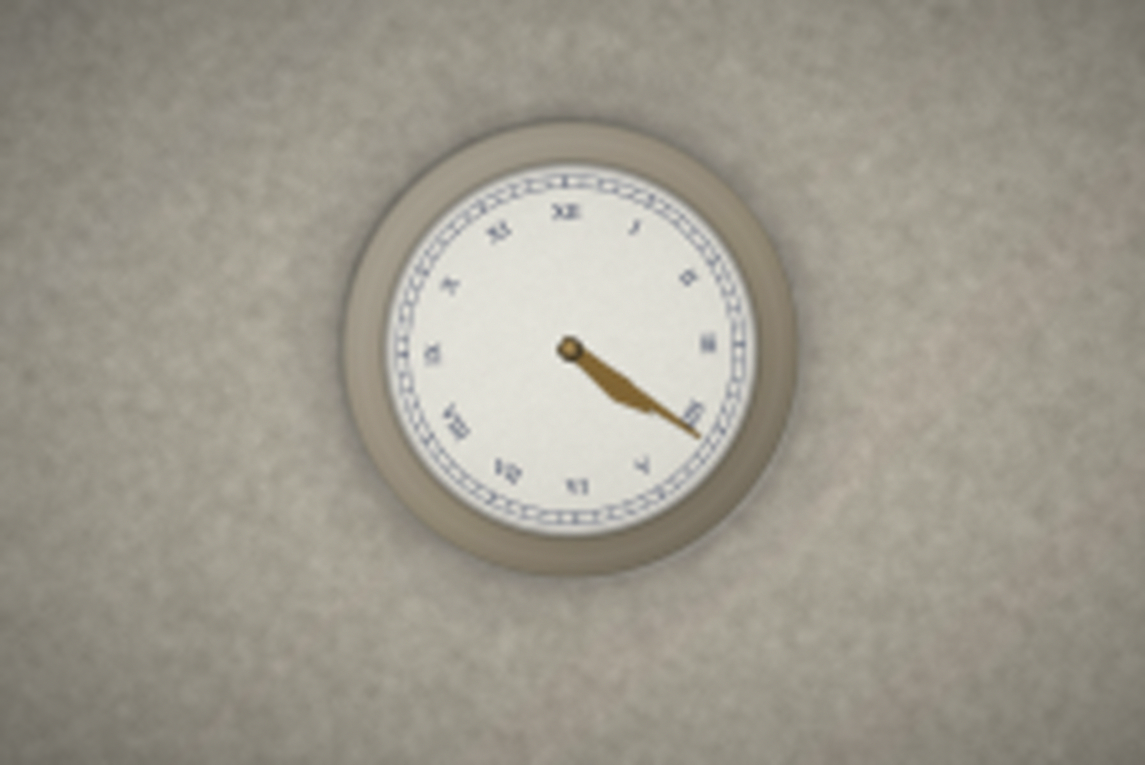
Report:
4,21
